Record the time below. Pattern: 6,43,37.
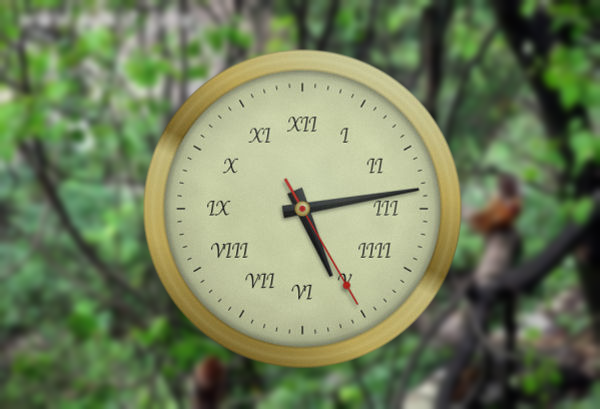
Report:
5,13,25
